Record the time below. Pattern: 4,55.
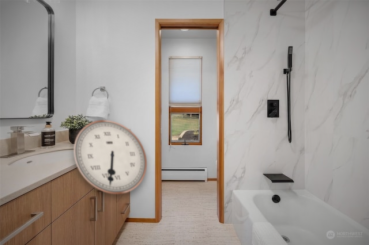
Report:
6,33
